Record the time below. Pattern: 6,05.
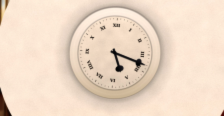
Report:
5,18
